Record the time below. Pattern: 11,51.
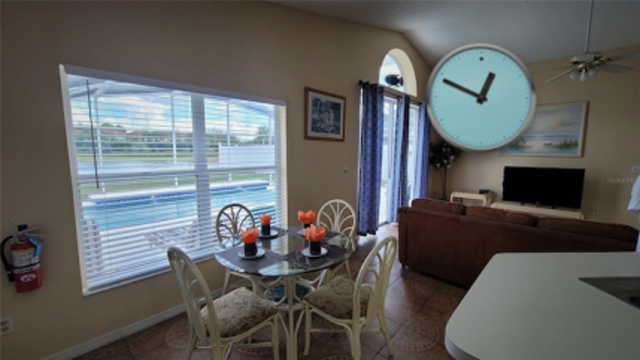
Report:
12,49
